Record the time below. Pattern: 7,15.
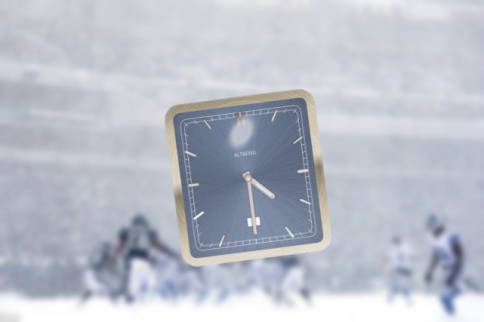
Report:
4,30
